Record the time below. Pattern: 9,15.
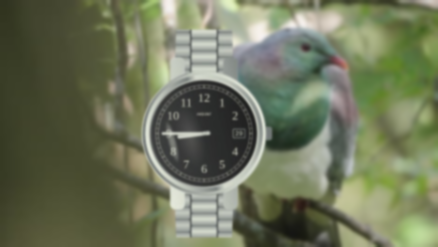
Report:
8,45
